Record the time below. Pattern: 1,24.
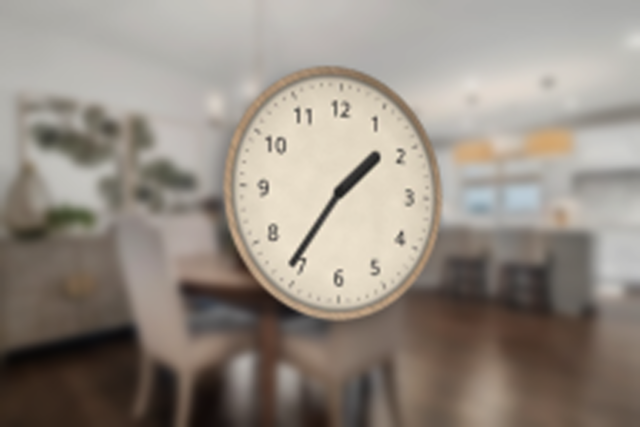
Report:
1,36
